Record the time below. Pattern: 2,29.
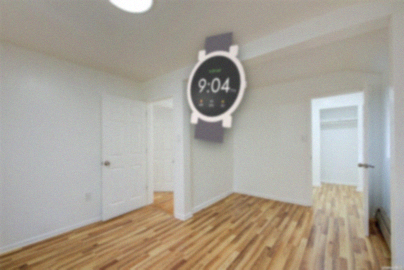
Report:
9,04
